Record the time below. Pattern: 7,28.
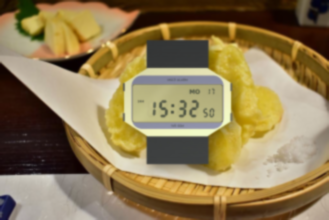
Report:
15,32
